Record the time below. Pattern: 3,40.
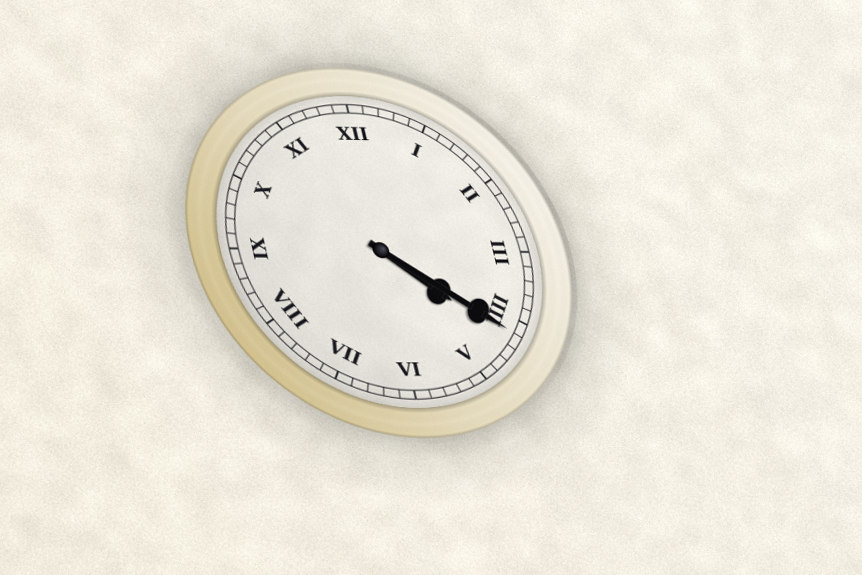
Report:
4,21
